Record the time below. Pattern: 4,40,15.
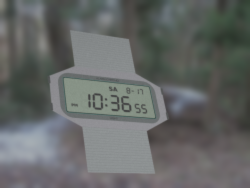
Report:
10,36,55
